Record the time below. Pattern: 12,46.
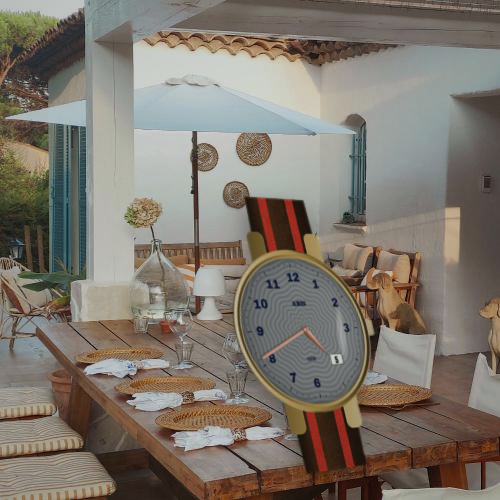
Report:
4,41
